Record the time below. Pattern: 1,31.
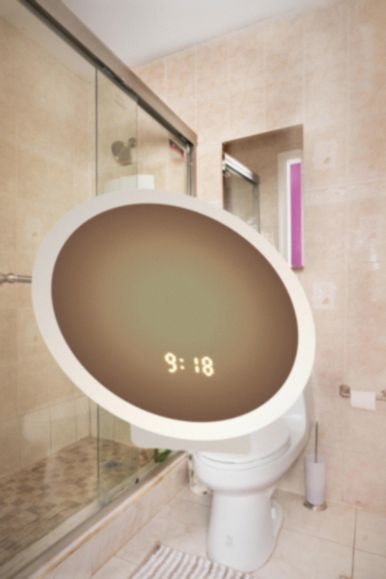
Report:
9,18
